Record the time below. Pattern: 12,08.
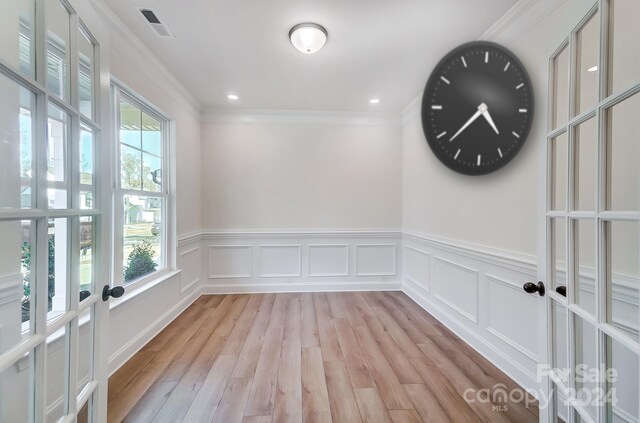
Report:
4,38
